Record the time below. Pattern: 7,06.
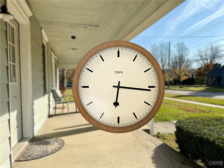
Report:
6,16
